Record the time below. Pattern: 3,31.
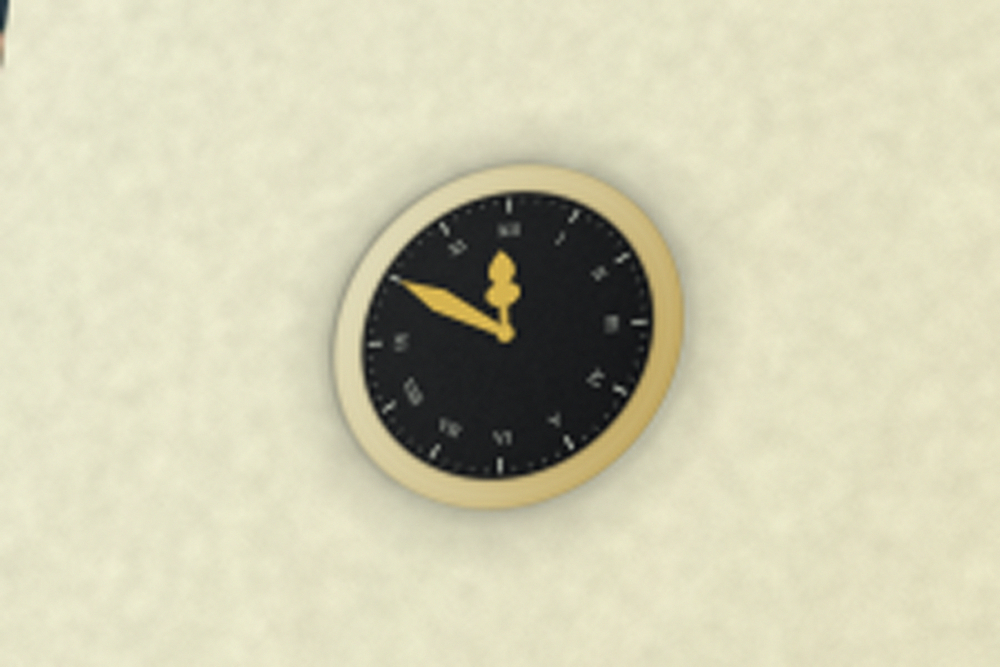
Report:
11,50
